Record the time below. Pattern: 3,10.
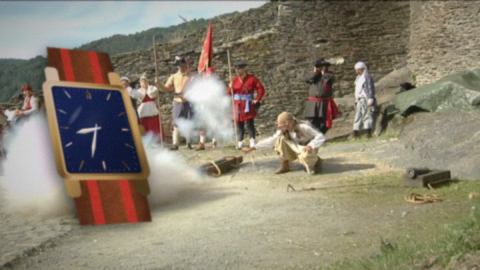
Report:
8,33
